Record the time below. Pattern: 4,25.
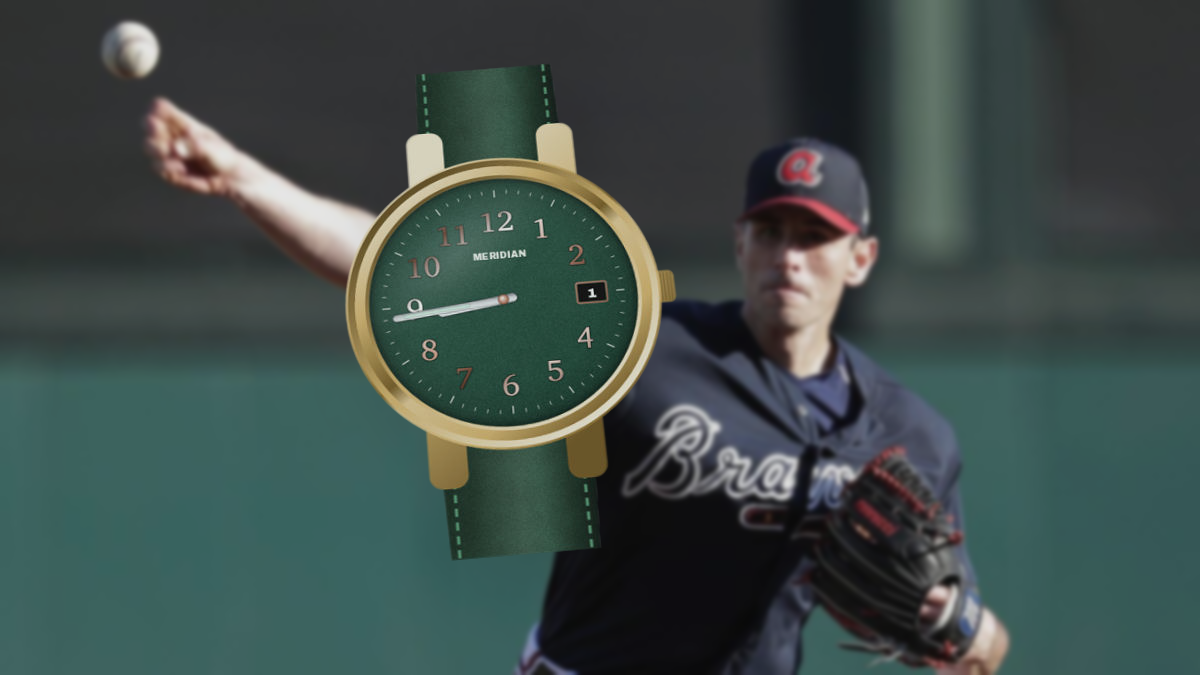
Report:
8,44
